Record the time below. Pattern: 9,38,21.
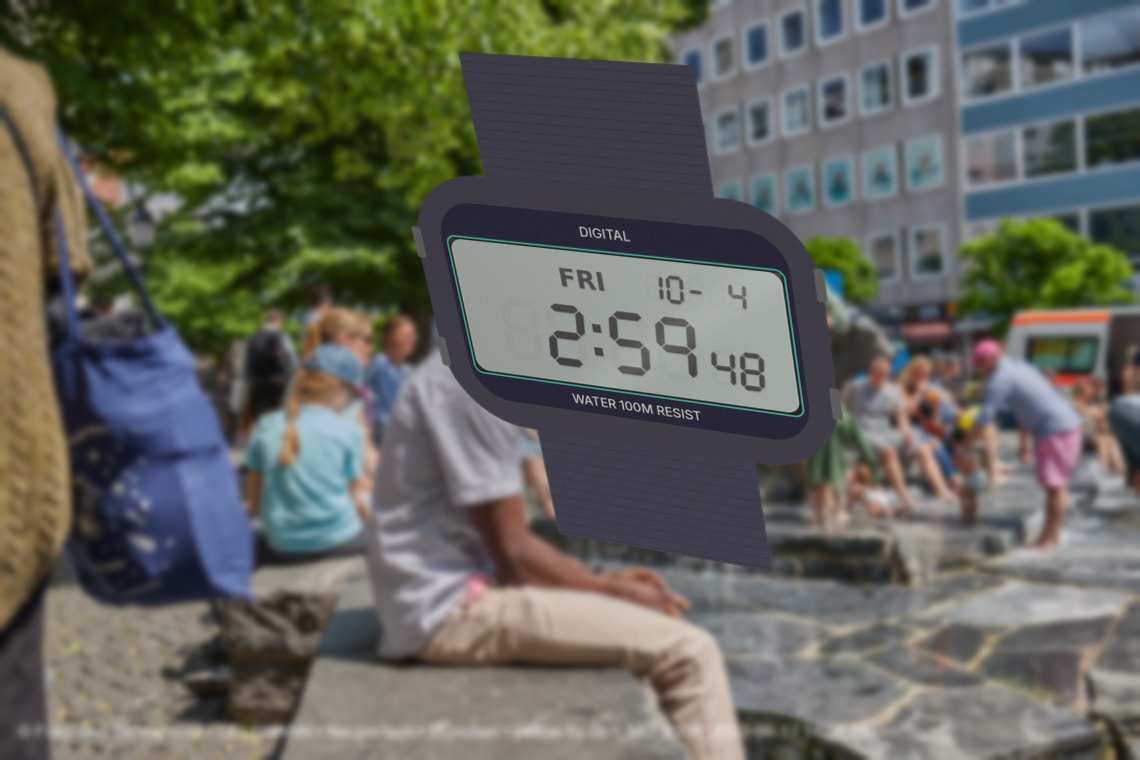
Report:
2,59,48
